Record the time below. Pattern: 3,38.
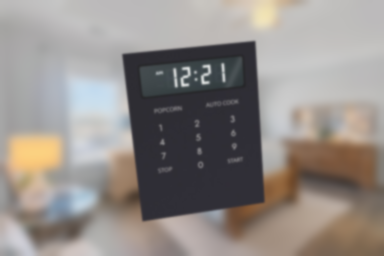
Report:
12,21
